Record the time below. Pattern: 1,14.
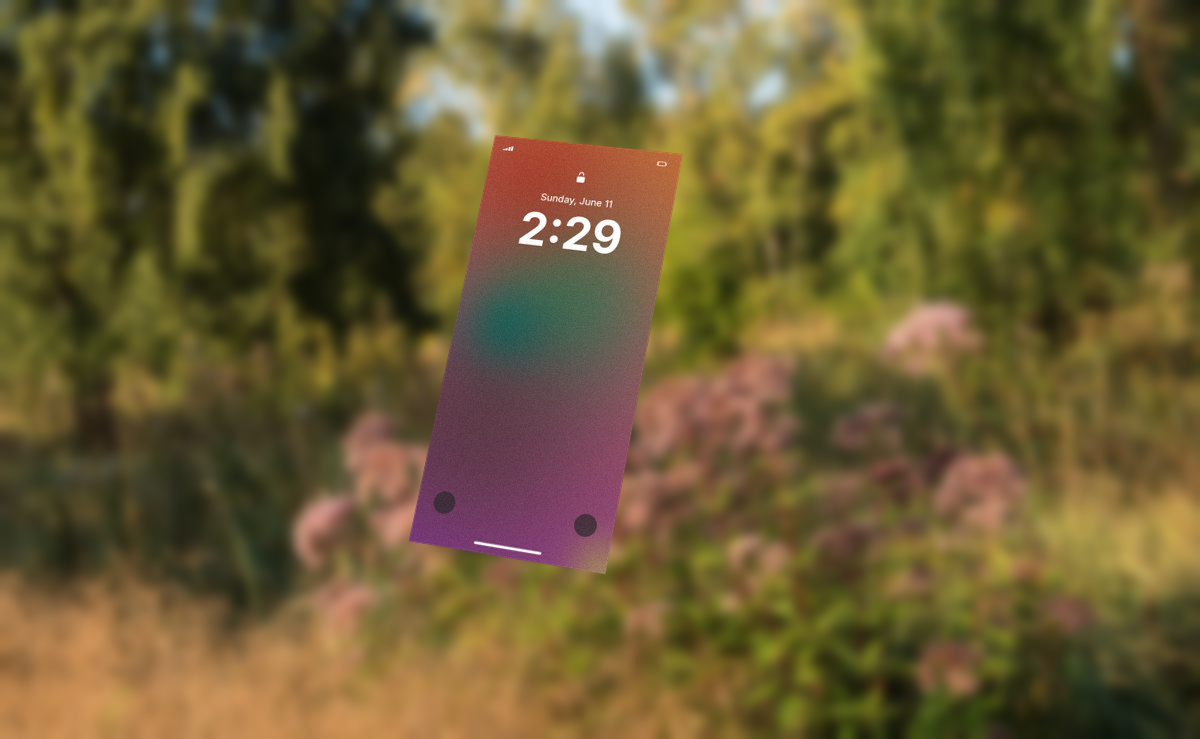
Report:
2,29
